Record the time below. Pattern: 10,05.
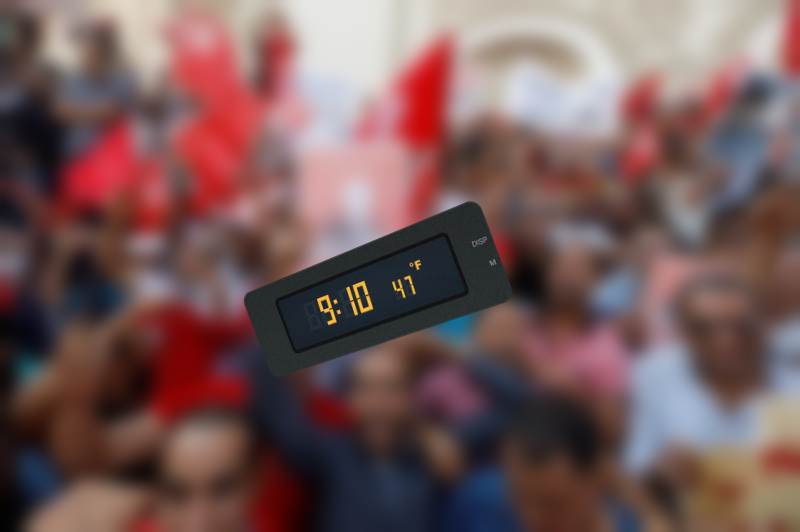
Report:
9,10
